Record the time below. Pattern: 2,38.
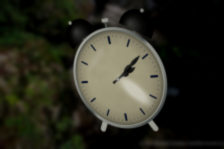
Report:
2,09
